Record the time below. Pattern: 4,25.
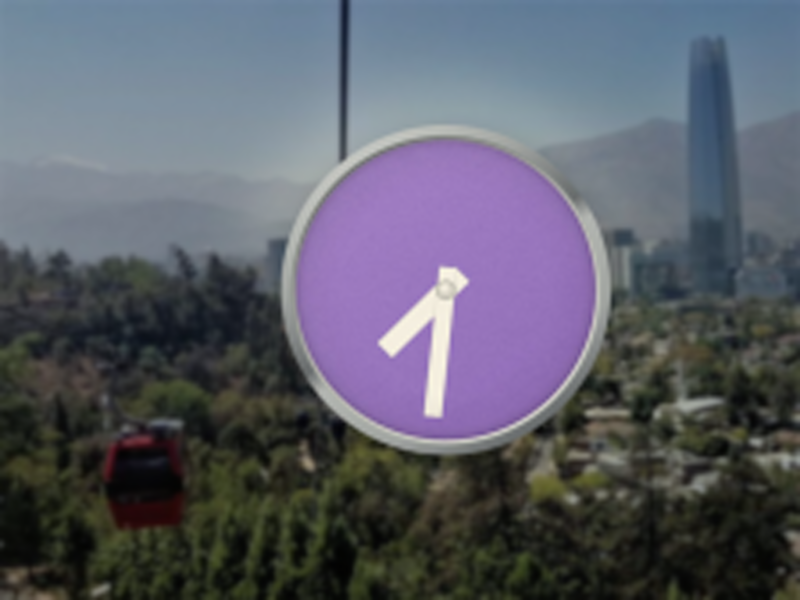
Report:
7,31
